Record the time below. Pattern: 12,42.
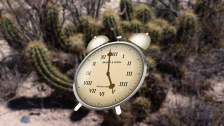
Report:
4,58
